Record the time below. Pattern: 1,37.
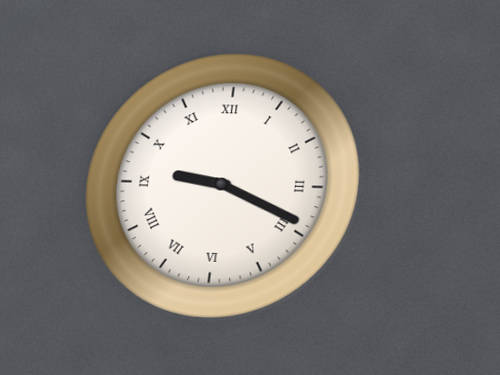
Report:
9,19
